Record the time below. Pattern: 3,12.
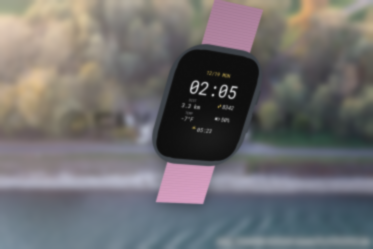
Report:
2,05
